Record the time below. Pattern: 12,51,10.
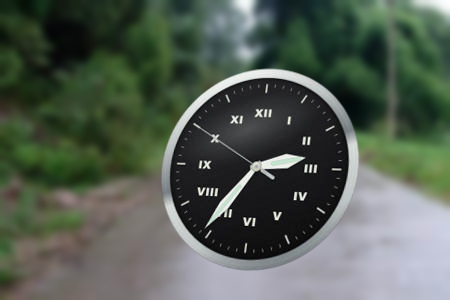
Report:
2,35,50
